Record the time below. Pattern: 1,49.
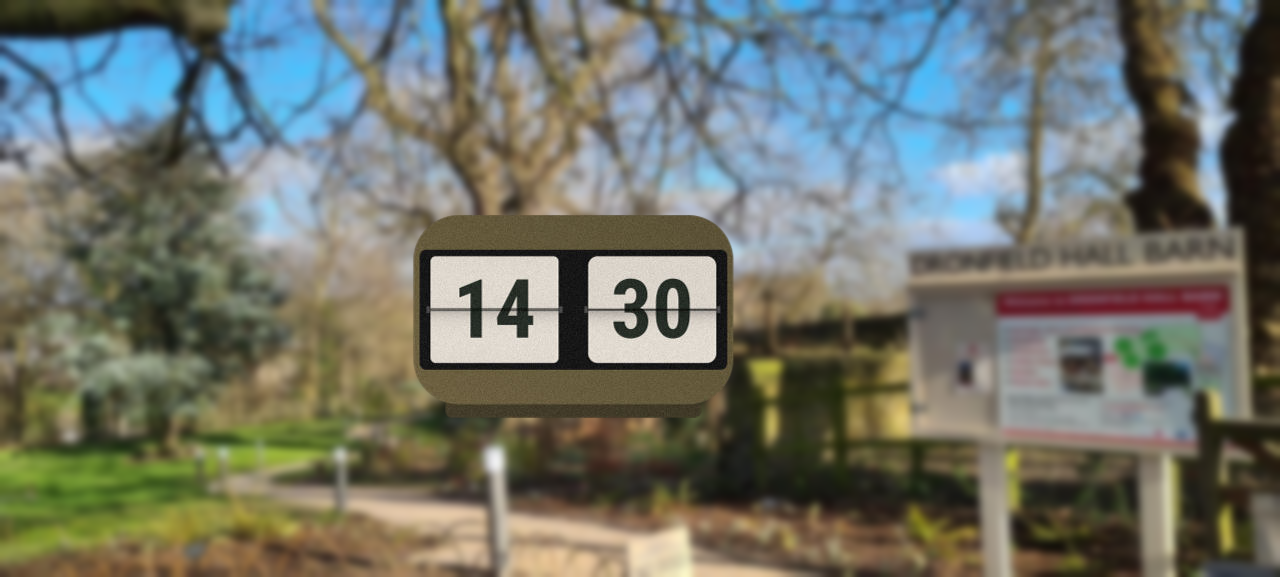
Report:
14,30
